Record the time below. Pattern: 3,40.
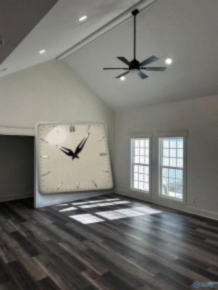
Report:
10,06
